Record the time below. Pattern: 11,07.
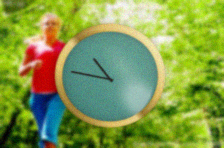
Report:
10,47
